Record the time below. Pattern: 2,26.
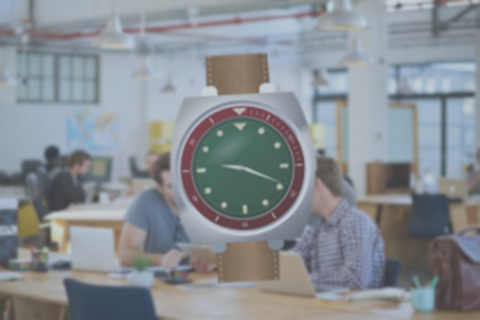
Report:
9,19
